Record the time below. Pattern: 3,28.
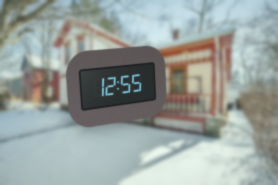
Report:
12,55
